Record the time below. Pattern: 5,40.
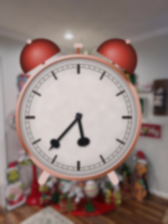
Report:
5,37
